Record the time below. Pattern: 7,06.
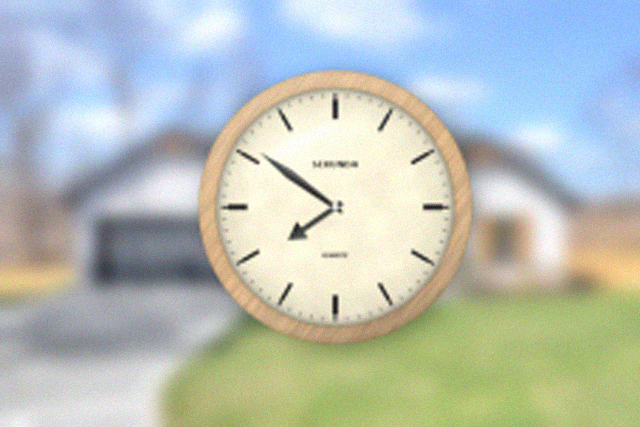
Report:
7,51
